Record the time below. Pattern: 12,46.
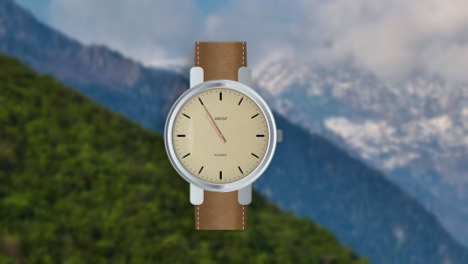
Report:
10,55
